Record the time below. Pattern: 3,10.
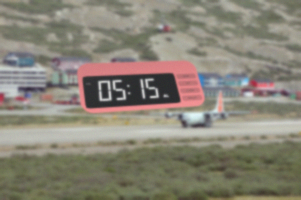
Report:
5,15
